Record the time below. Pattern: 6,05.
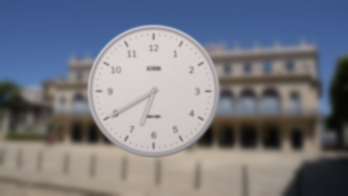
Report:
6,40
